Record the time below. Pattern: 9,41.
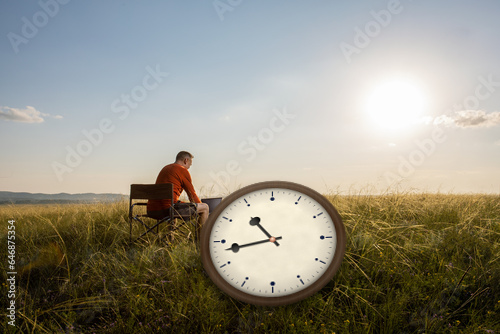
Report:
10,43
